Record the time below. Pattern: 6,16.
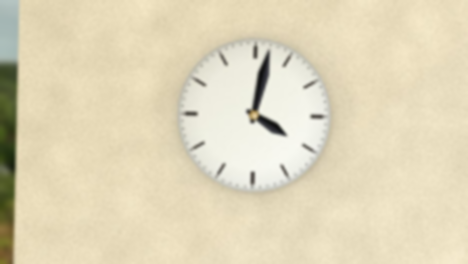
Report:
4,02
